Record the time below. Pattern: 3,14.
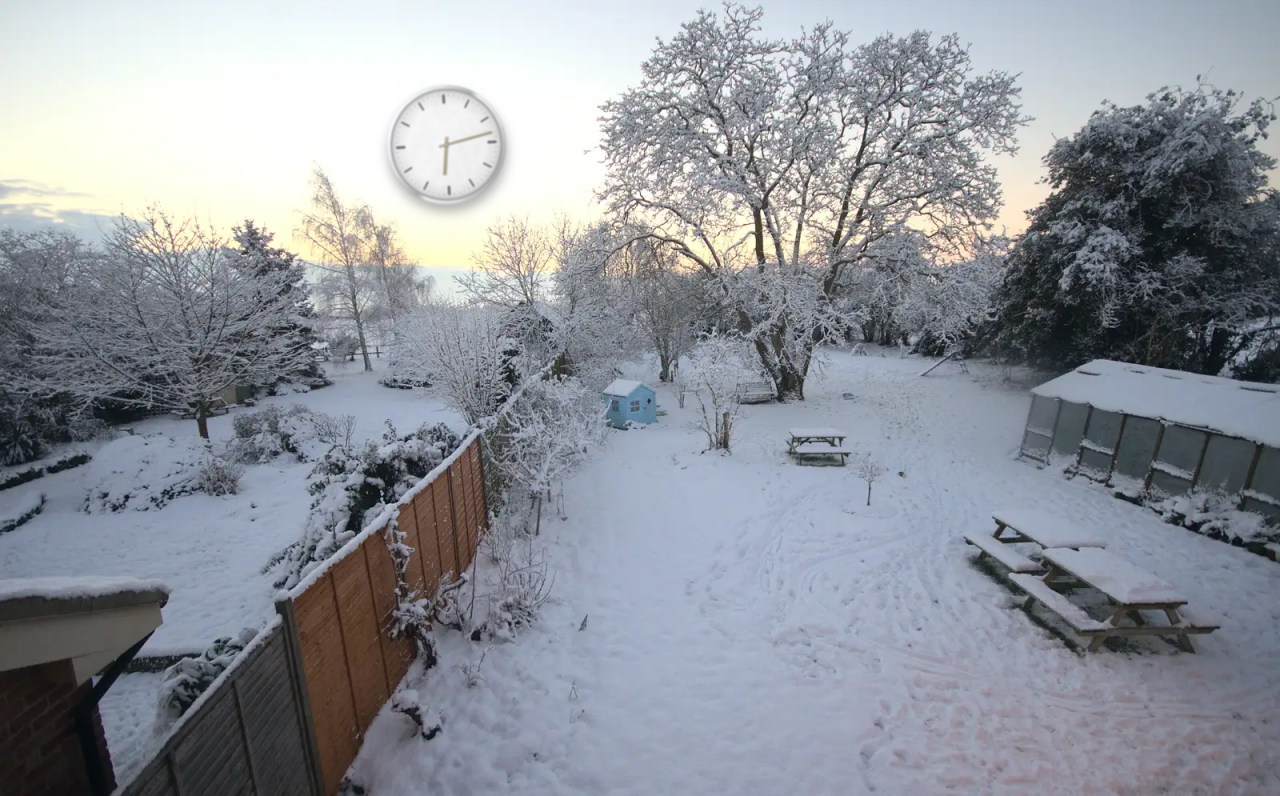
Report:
6,13
